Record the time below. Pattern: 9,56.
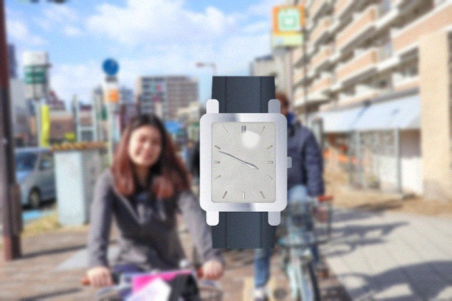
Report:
3,49
